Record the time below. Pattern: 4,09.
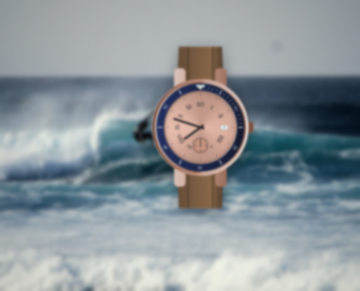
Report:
7,48
